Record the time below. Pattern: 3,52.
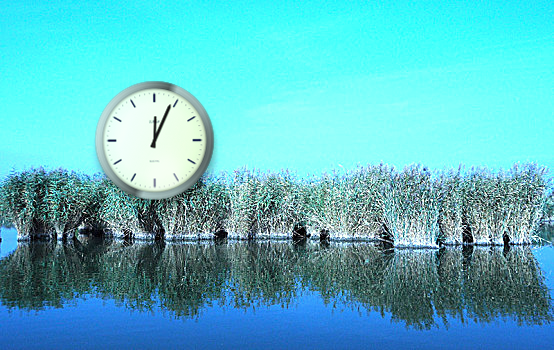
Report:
12,04
